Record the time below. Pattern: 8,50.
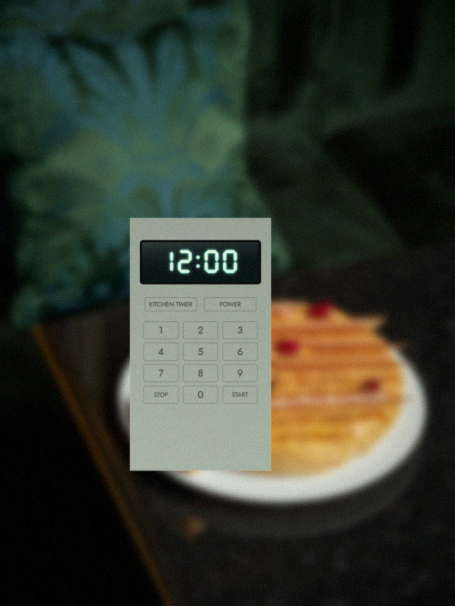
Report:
12,00
